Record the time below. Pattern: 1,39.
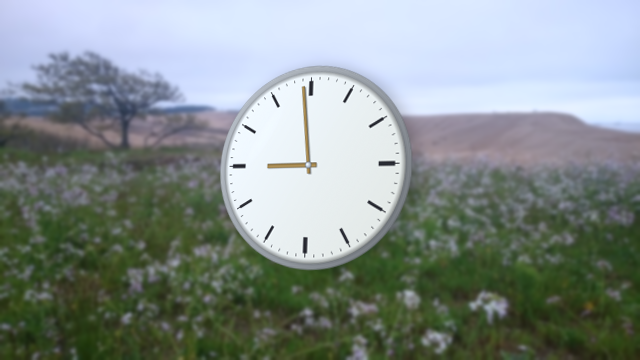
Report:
8,59
